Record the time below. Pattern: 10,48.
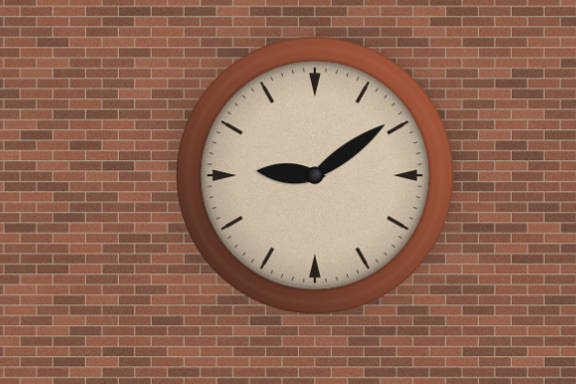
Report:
9,09
